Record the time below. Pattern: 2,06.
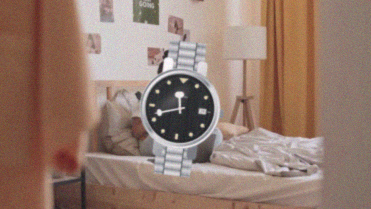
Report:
11,42
